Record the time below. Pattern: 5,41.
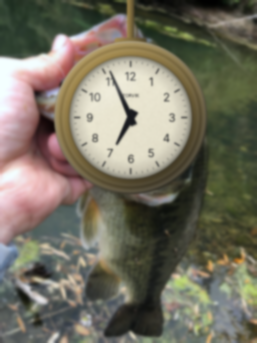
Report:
6,56
